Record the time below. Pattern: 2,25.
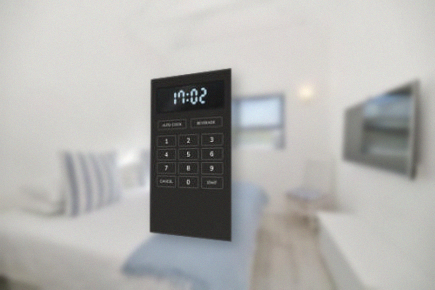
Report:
17,02
